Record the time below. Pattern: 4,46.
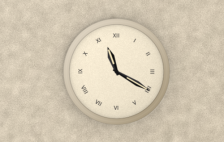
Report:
11,20
